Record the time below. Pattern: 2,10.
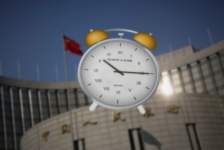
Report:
10,15
